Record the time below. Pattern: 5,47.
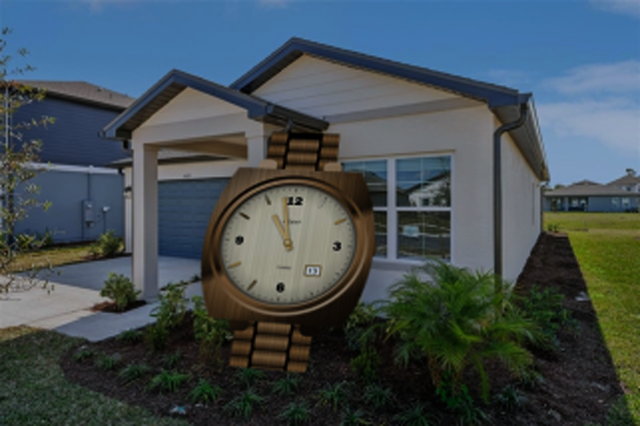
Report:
10,58
